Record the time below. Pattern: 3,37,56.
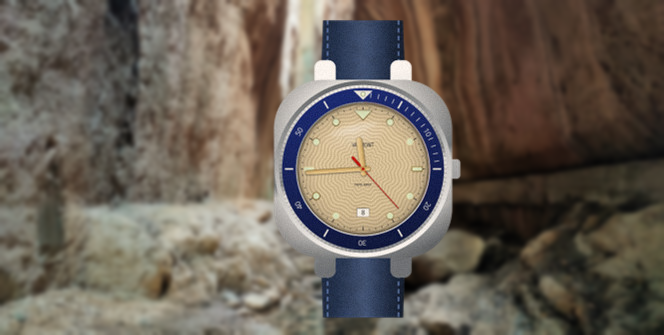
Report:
11,44,23
